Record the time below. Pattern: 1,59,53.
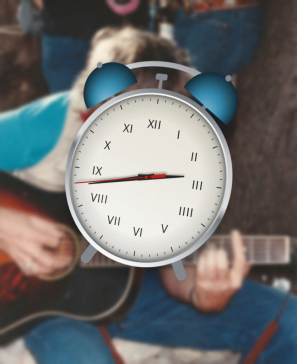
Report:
2,42,43
